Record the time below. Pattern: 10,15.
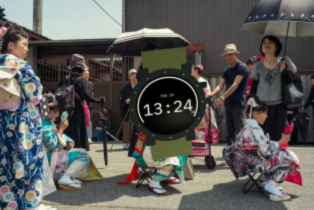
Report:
13,24
